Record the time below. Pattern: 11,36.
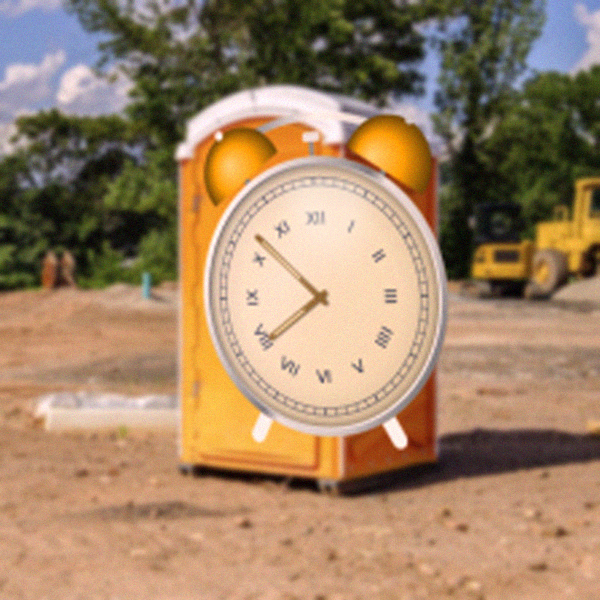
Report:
7,52
